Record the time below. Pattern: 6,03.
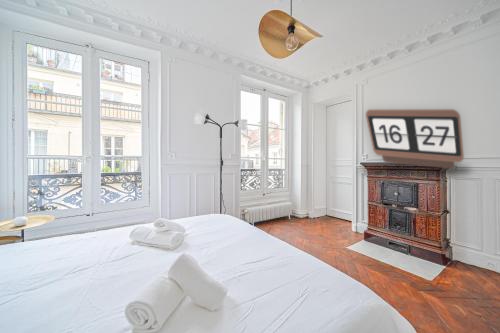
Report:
16,27
